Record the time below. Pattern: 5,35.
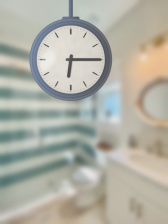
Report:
6,15
